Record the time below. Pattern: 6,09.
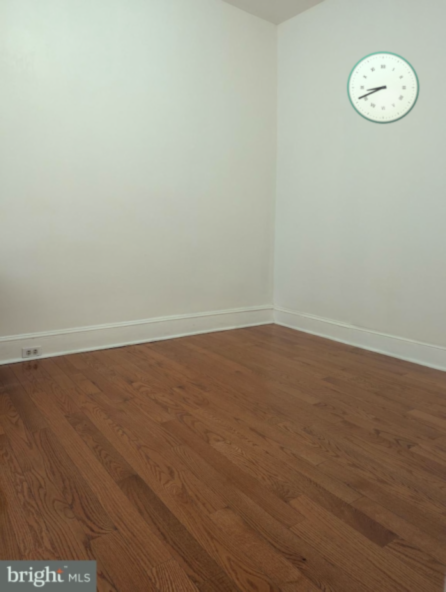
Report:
8,41
